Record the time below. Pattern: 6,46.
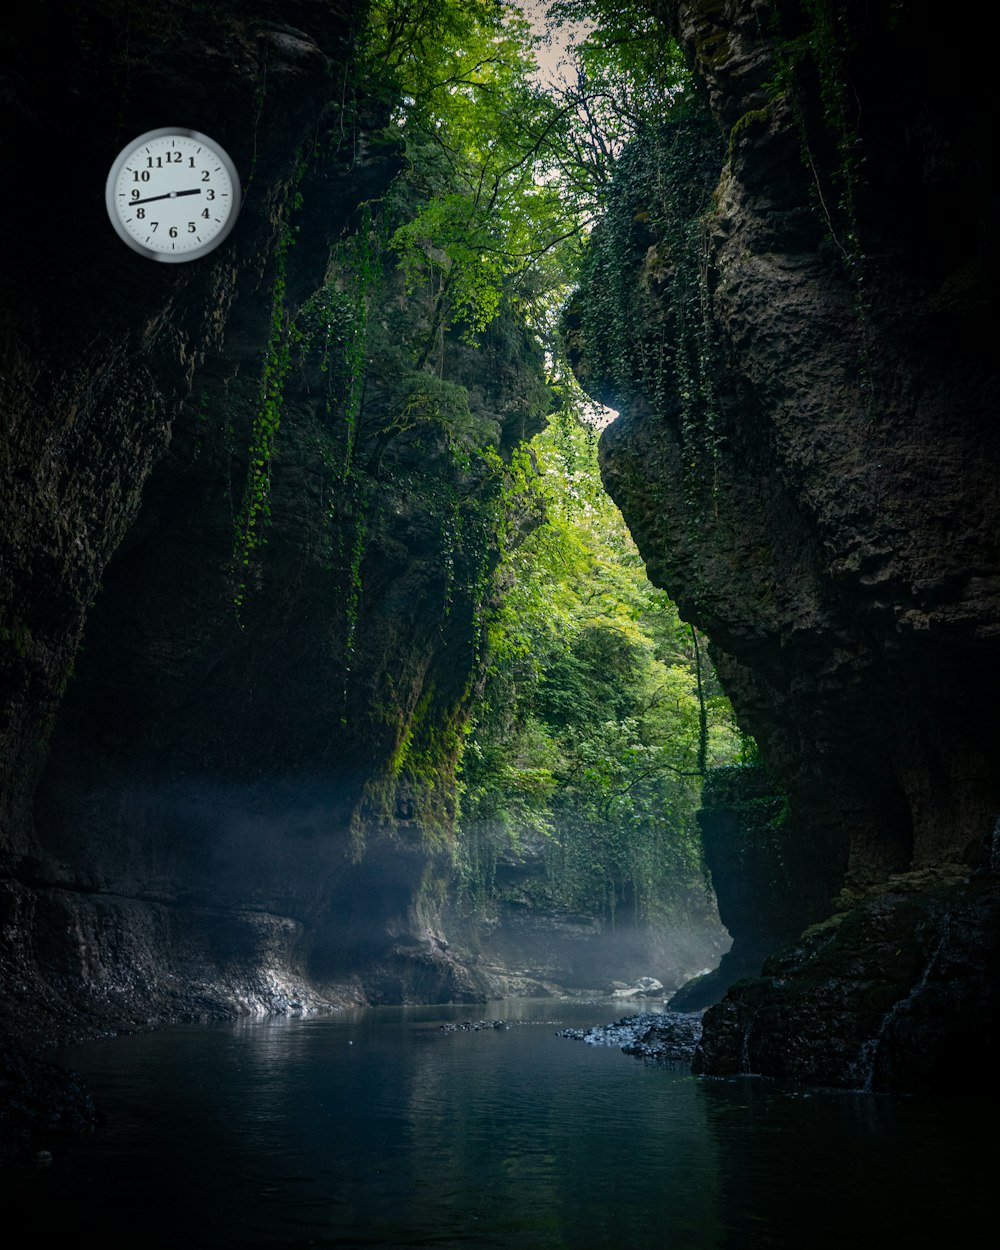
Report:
2,43
